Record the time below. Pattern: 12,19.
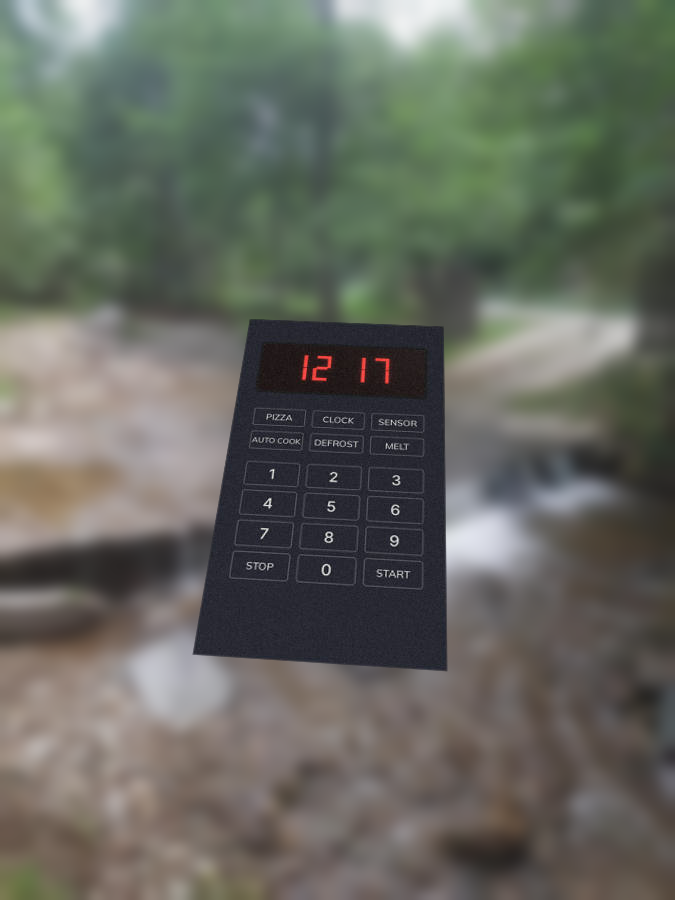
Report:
12,17
